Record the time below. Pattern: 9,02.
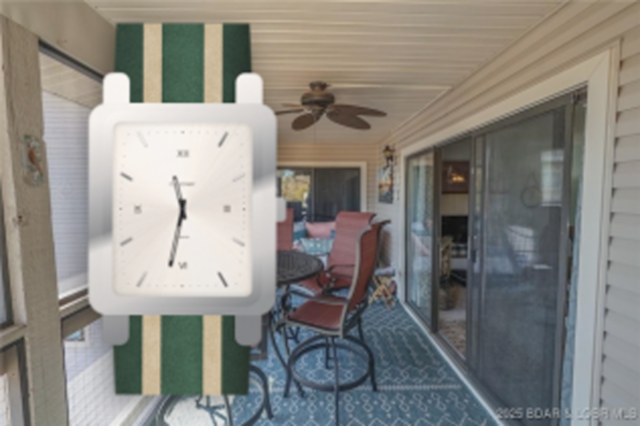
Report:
11,32
